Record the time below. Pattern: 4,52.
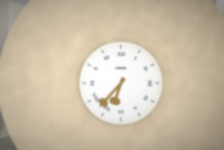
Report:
6,37
